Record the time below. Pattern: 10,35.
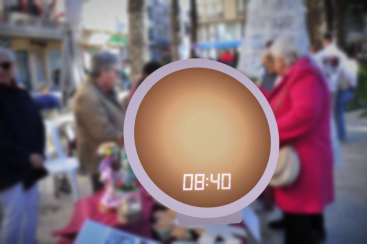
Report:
8,40
